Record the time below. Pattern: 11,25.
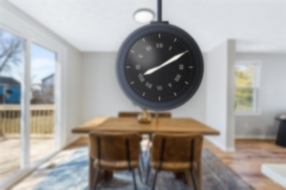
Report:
8,10
